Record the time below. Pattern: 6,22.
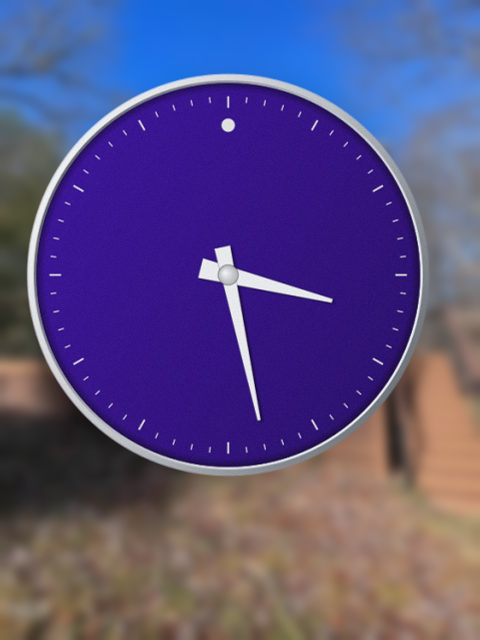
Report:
3,28
